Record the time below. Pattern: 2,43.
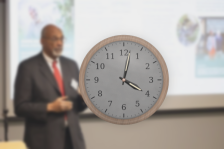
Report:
4,02
